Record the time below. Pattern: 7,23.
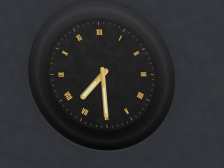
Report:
7,30
